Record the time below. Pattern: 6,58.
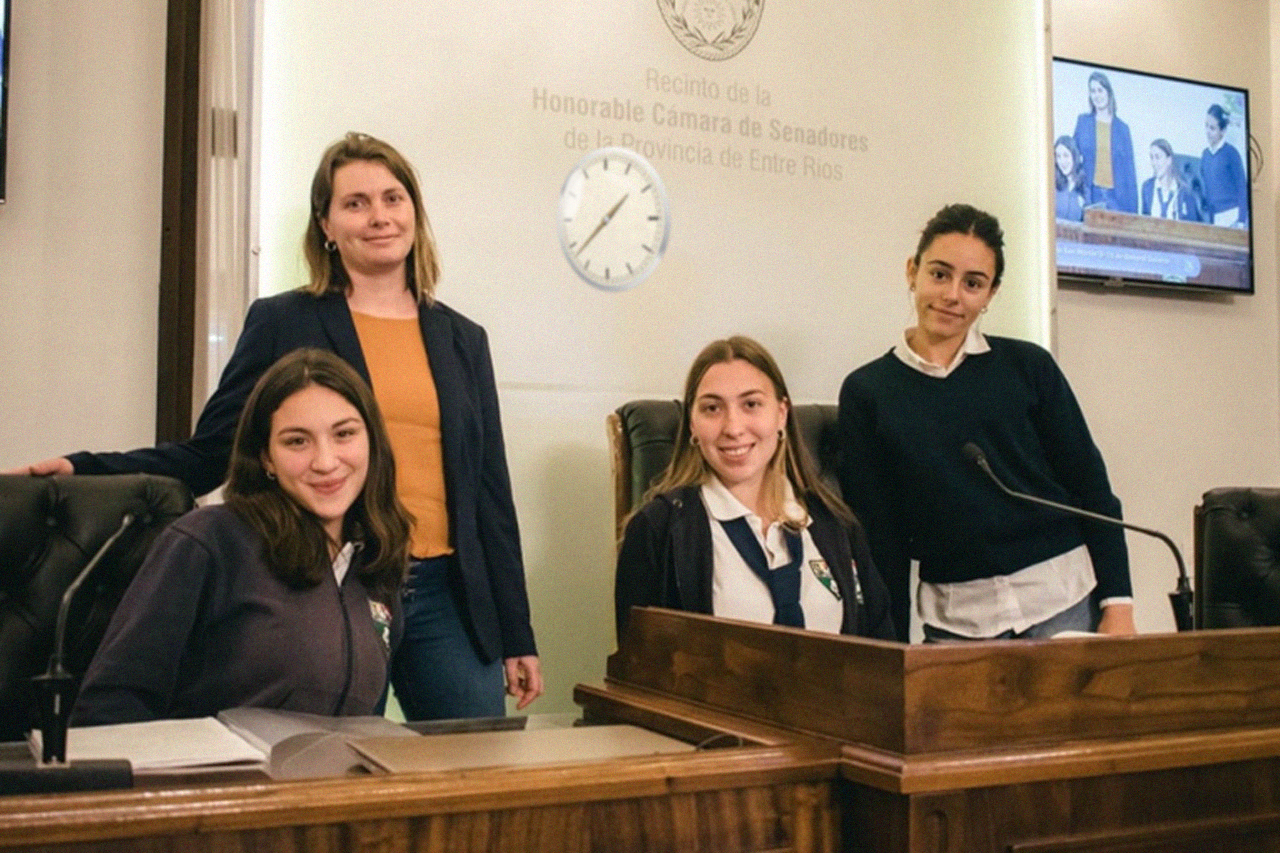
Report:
1,38
